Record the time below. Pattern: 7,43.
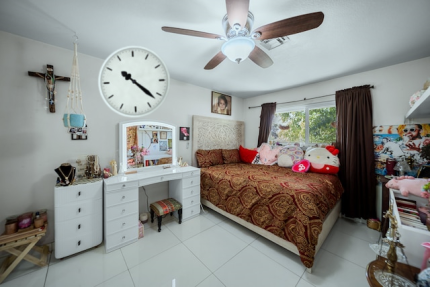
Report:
10,22
